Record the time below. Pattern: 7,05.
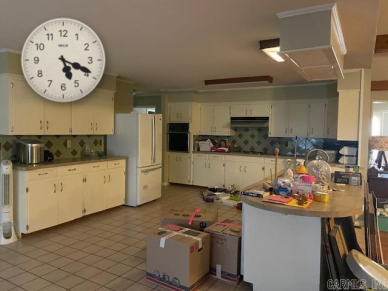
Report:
5,19
